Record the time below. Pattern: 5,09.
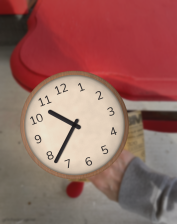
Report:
10,38
